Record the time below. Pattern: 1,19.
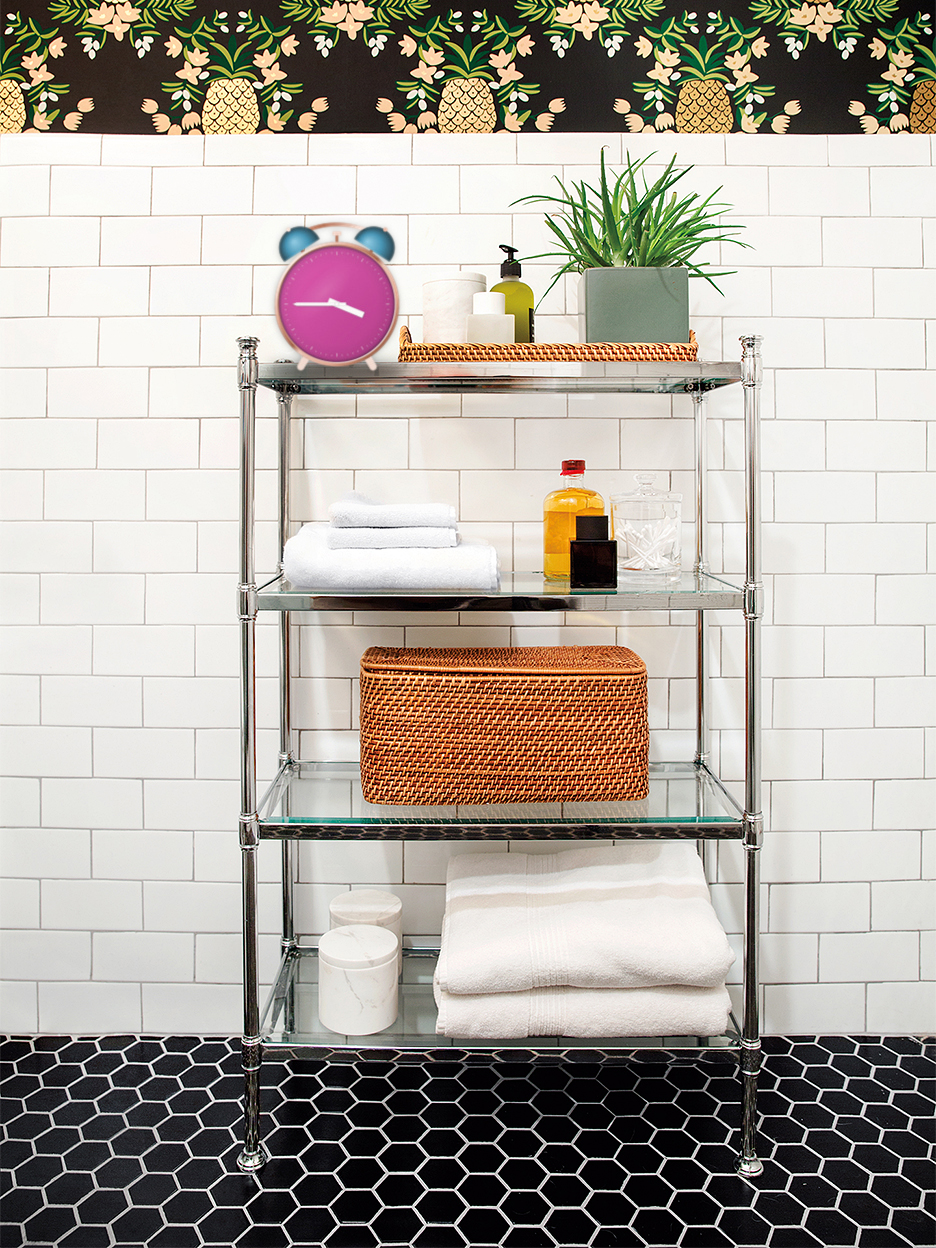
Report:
3,45
